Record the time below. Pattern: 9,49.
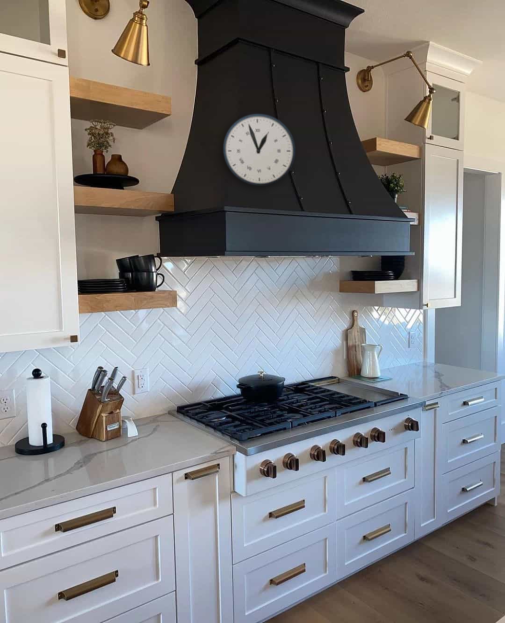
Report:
12,57
